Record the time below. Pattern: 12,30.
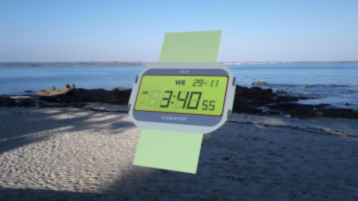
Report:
3,40
